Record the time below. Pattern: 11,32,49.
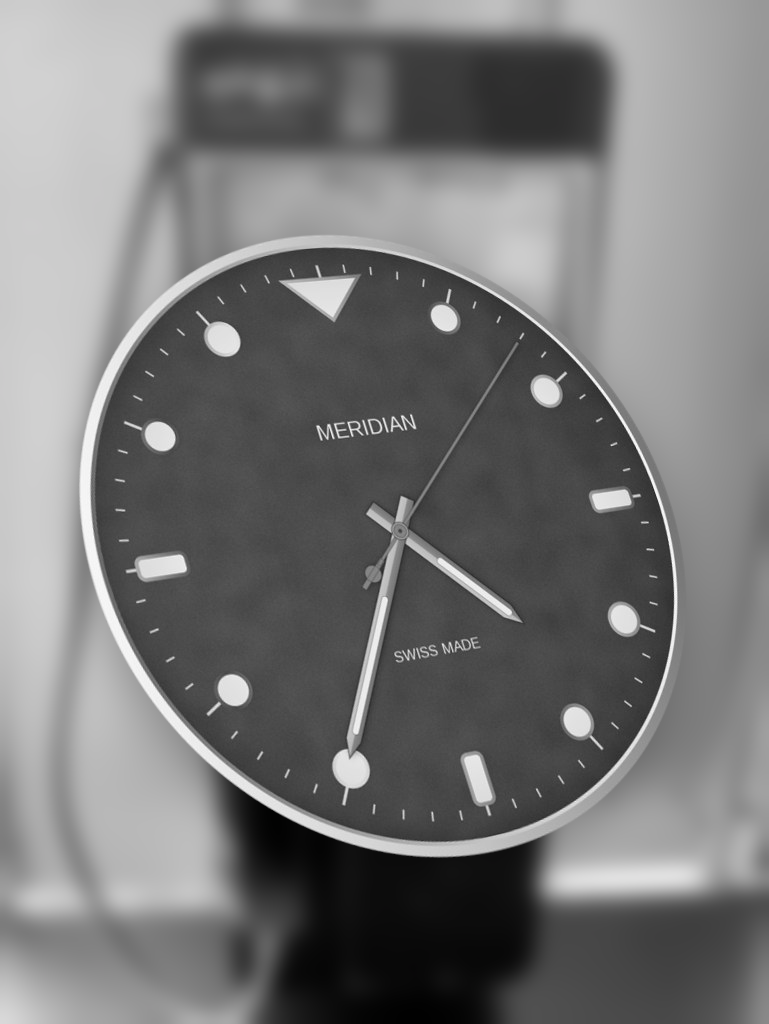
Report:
4,35,08
